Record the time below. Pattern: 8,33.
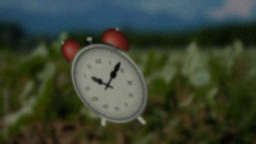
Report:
10,08
